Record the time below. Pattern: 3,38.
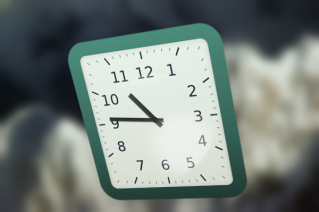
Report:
10,46
